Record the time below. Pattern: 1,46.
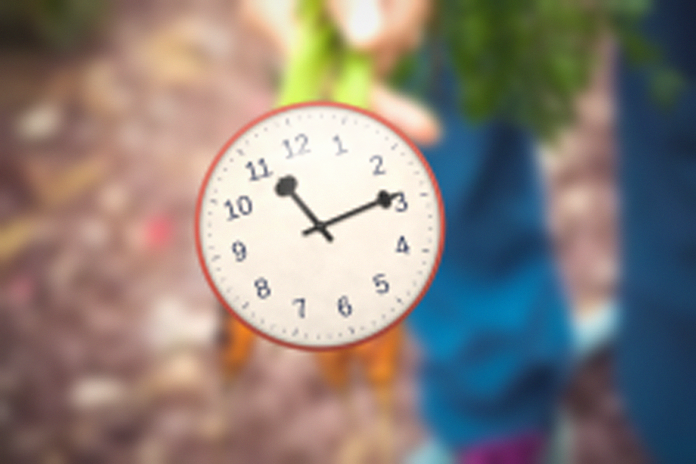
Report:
11,14
